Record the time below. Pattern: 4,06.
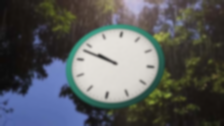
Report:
9,48
